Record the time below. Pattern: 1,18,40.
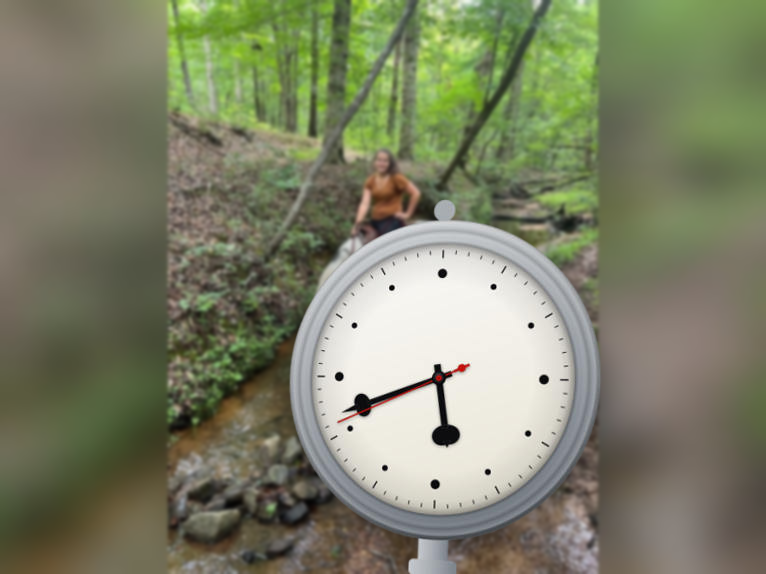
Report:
5,41,41
